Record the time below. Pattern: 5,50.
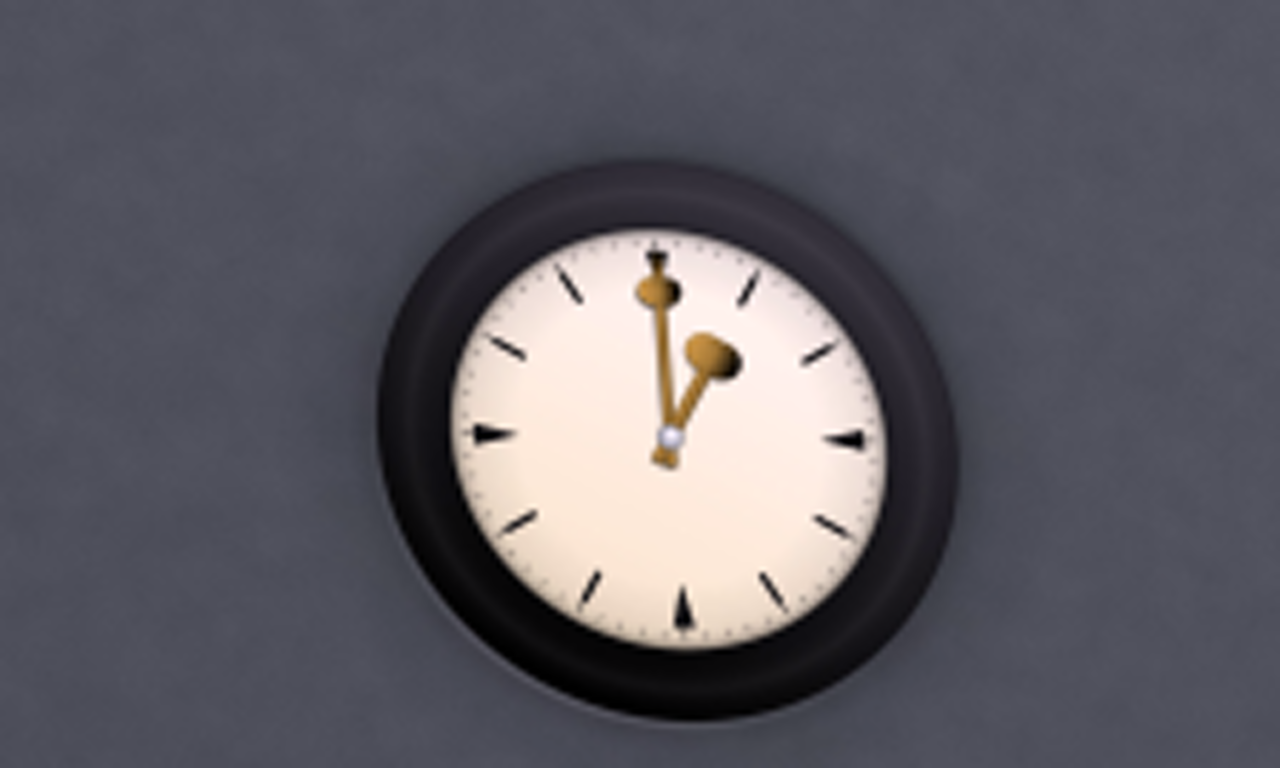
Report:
1,00
